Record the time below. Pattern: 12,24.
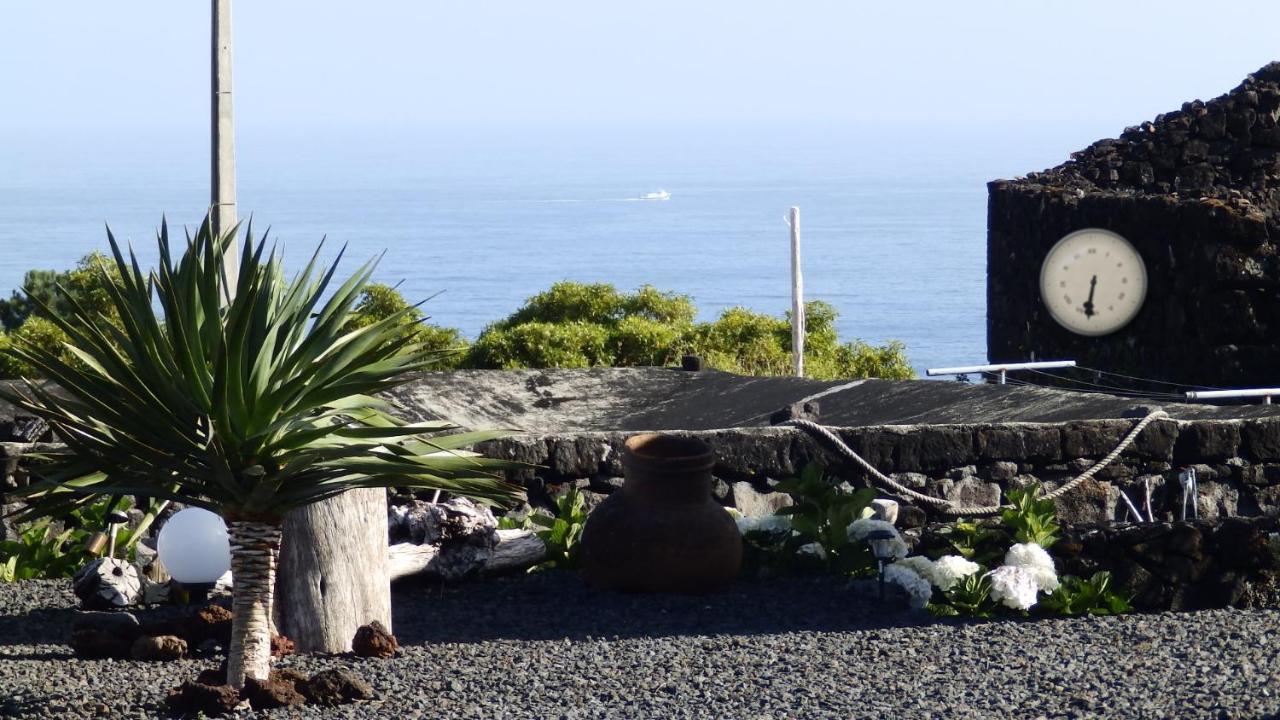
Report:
6,32
